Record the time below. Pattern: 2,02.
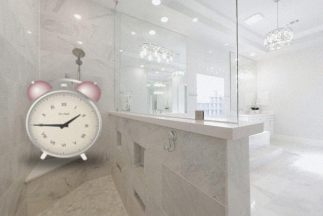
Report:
1,45
